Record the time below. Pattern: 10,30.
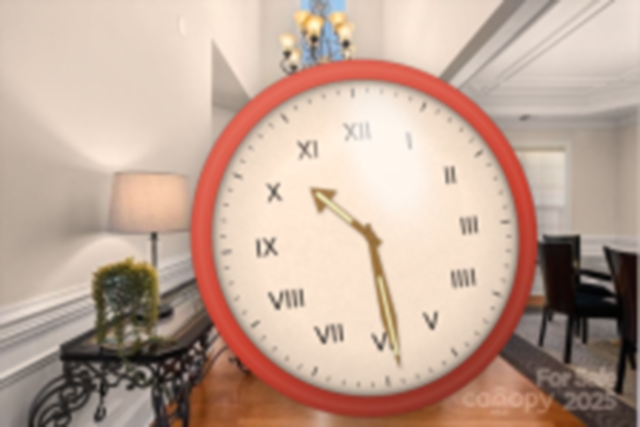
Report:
10,29
